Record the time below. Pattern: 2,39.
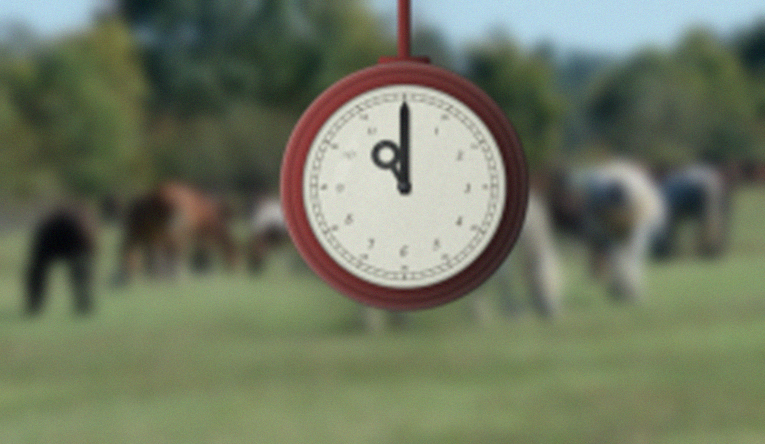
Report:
11,00
